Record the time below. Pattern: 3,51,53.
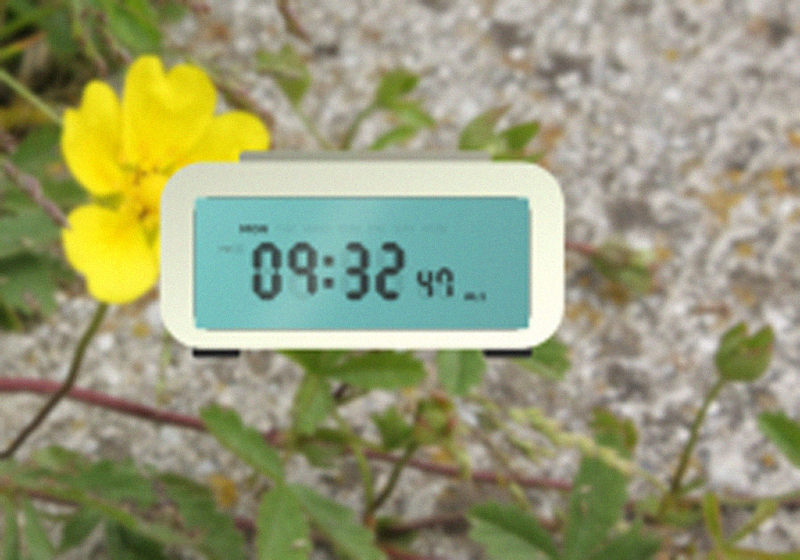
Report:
9,32,47
